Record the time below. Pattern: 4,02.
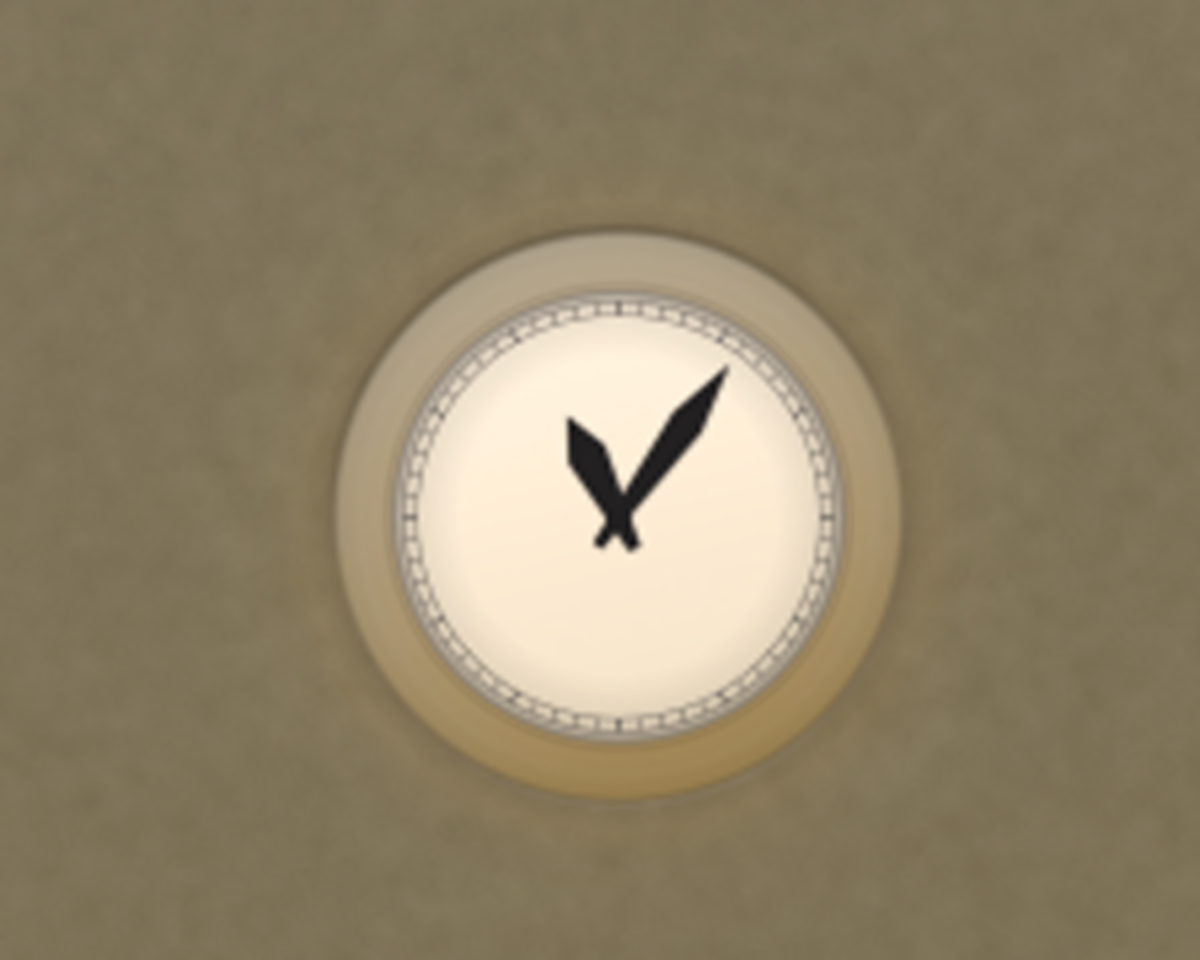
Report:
11,06
